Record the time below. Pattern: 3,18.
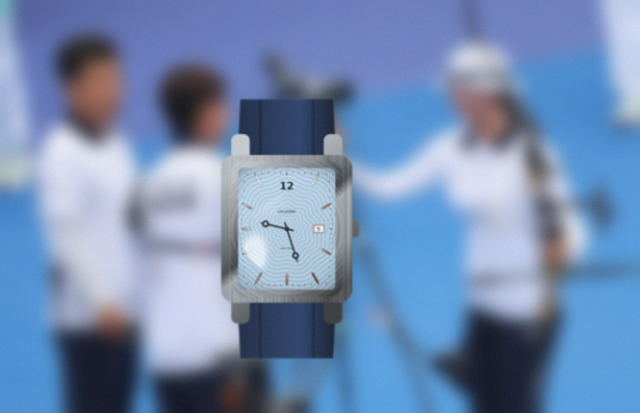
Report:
9,27
